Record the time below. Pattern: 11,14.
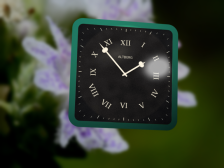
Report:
1,53
